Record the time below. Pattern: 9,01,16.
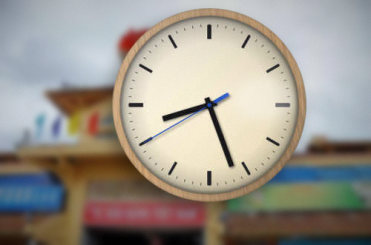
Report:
8,26,40
